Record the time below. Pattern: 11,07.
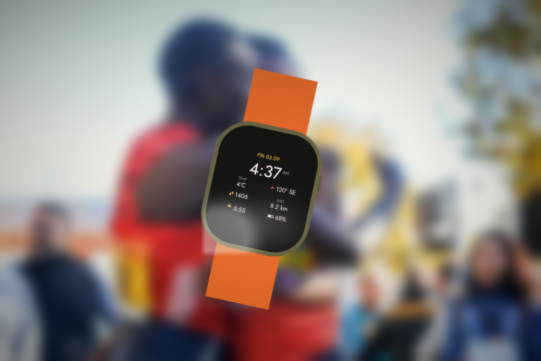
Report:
4,37
